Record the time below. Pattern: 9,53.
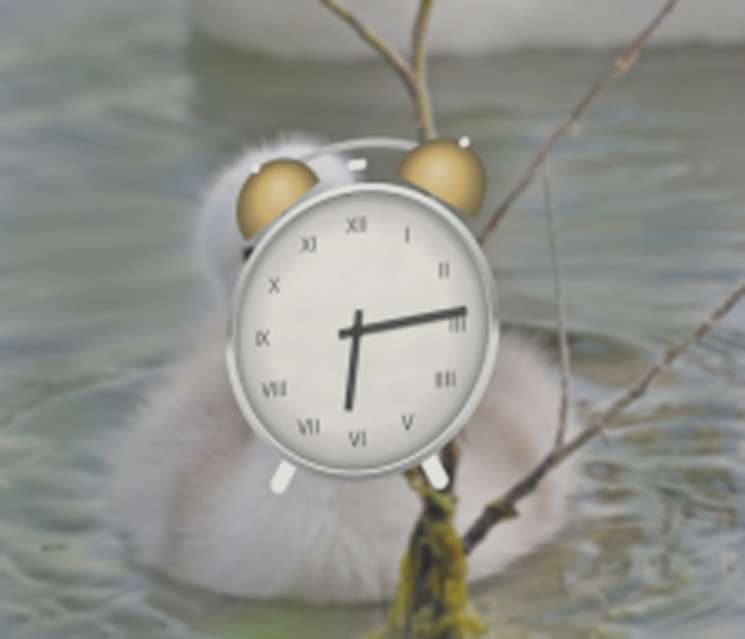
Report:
6,14
